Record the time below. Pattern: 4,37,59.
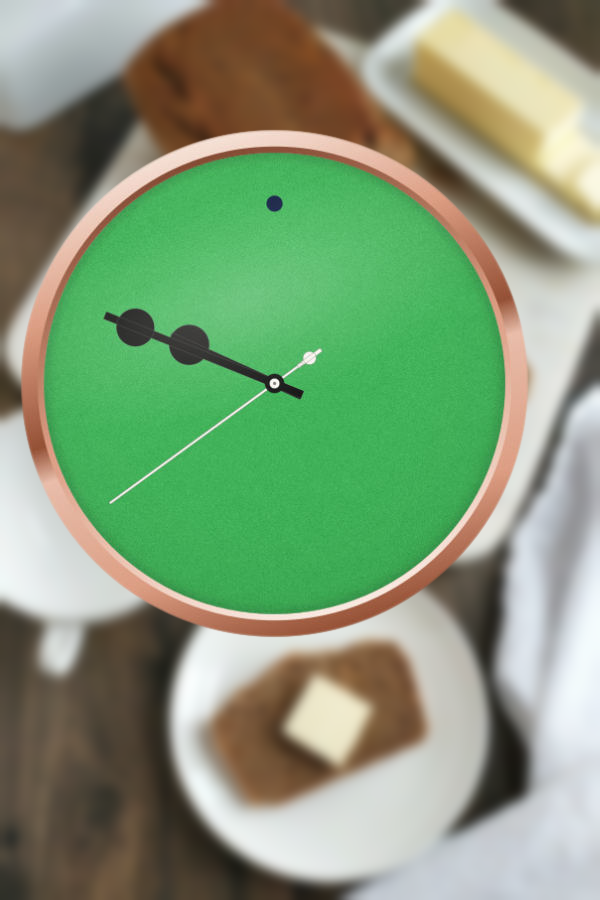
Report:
9,48,39
